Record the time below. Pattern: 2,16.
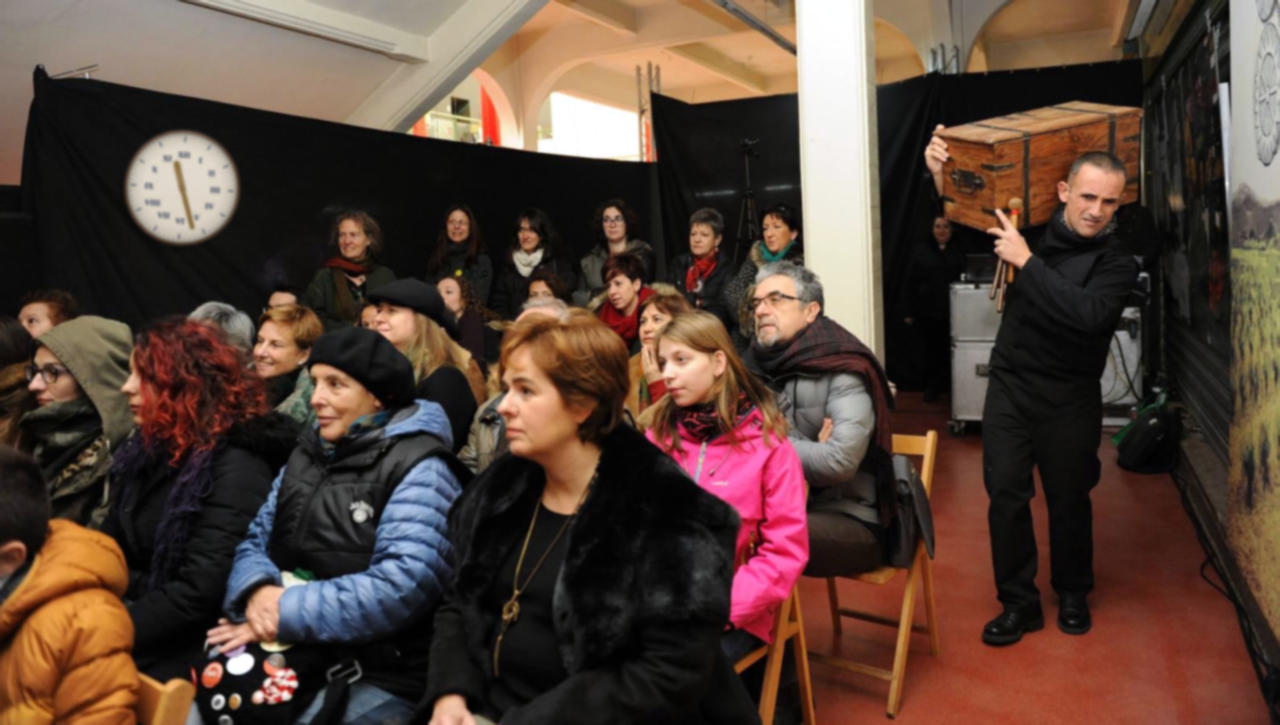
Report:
11,27
